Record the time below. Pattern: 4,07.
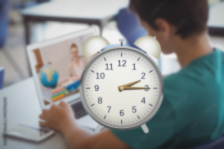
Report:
2,15
